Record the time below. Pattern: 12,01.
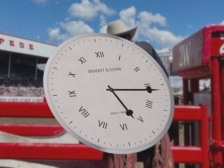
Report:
5,16
